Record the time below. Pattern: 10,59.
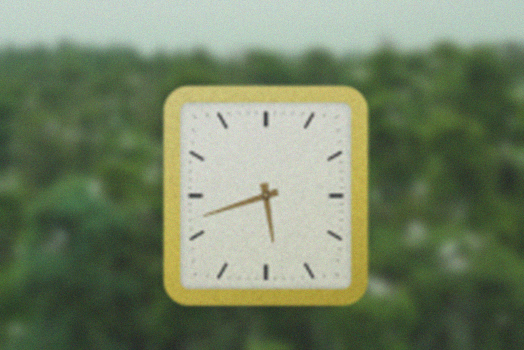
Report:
5,42
